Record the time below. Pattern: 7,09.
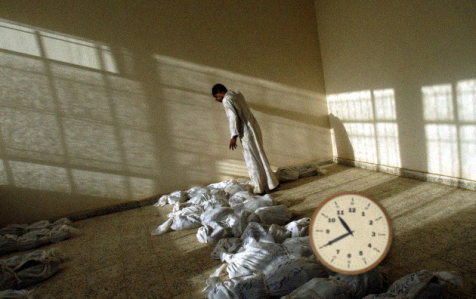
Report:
10,40
